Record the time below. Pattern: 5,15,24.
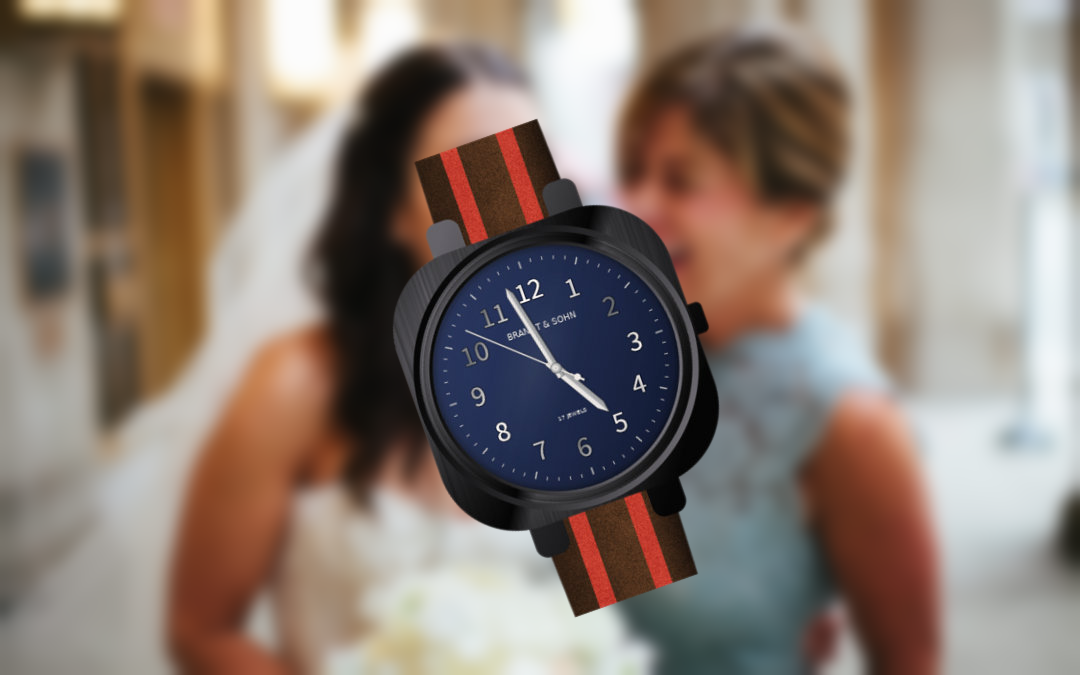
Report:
4,57,52
